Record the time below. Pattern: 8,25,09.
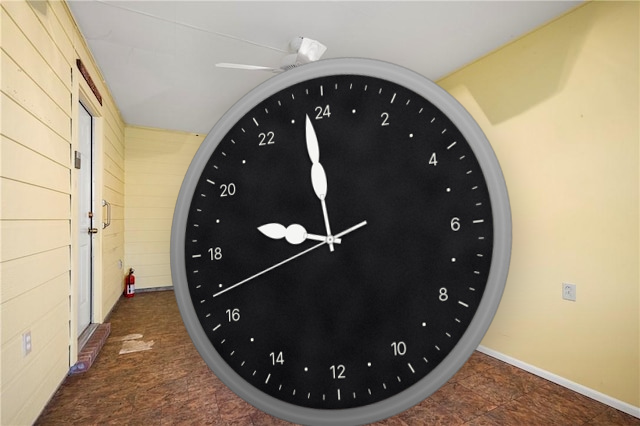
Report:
18,58,42
